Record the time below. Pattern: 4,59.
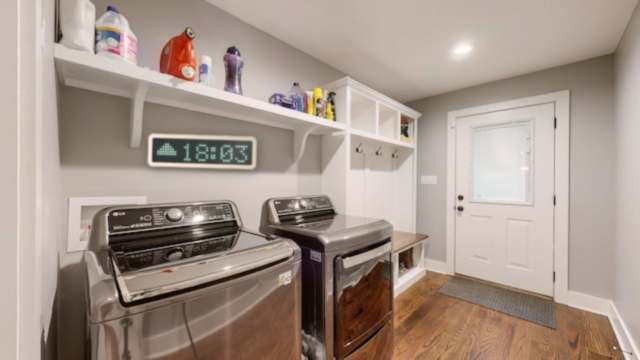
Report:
18,03
